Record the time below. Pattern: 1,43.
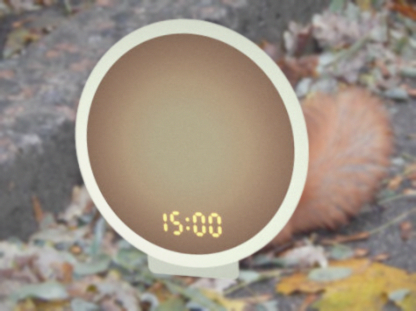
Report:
15,00
